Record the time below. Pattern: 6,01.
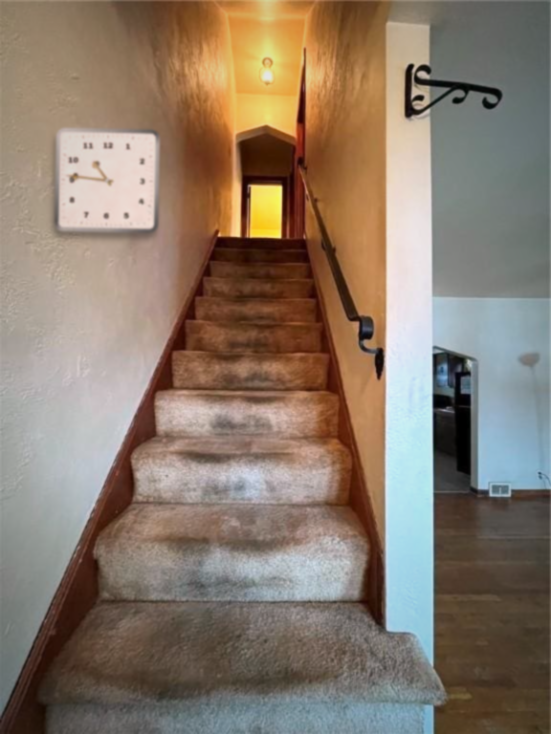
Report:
10,46
